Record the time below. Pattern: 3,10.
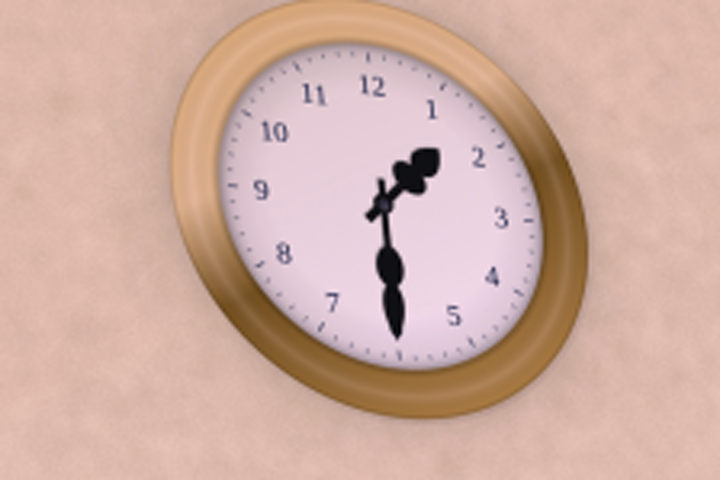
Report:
1,30
